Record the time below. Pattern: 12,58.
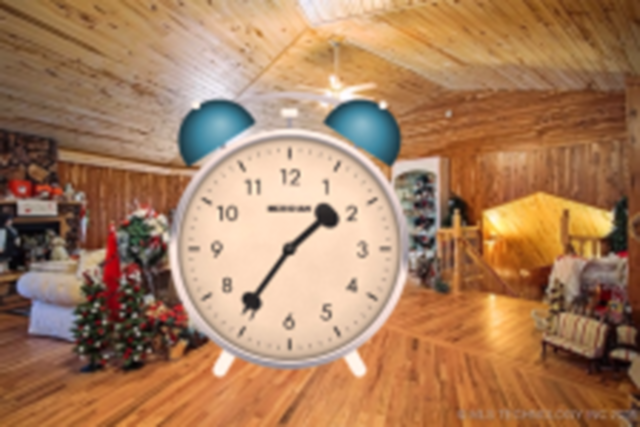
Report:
1,36
